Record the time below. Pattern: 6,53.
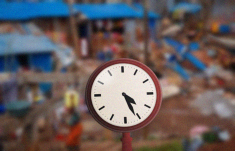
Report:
4,26
